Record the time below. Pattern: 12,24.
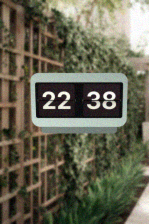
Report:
22,38
